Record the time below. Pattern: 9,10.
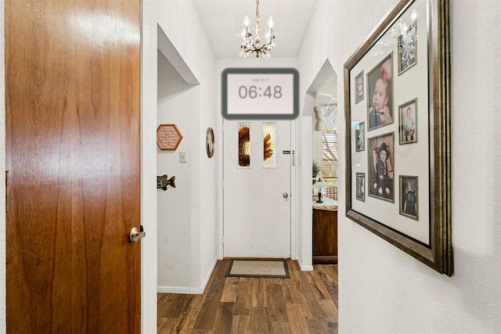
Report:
6,48
